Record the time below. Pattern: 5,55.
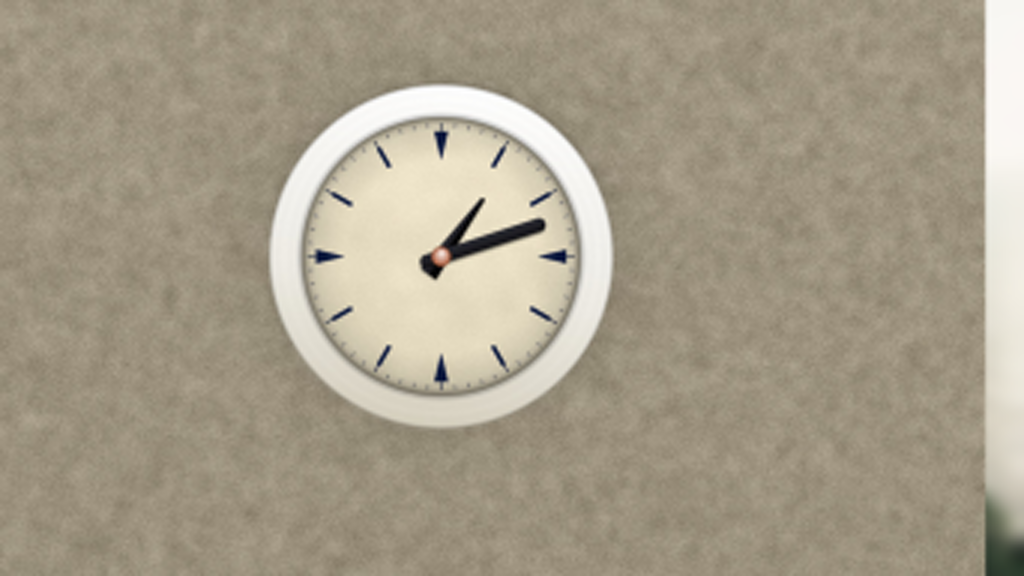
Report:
1,12
